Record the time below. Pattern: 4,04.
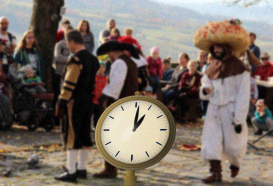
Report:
1,01
